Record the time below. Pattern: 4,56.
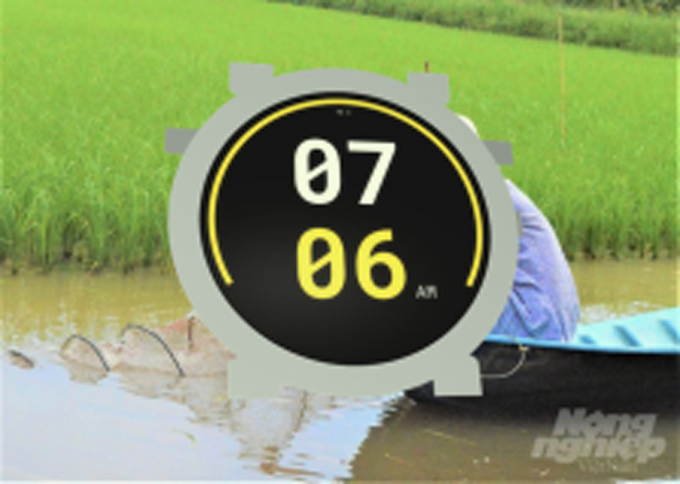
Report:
7,06
